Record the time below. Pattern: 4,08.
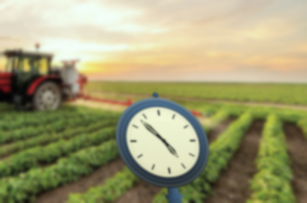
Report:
4,53
